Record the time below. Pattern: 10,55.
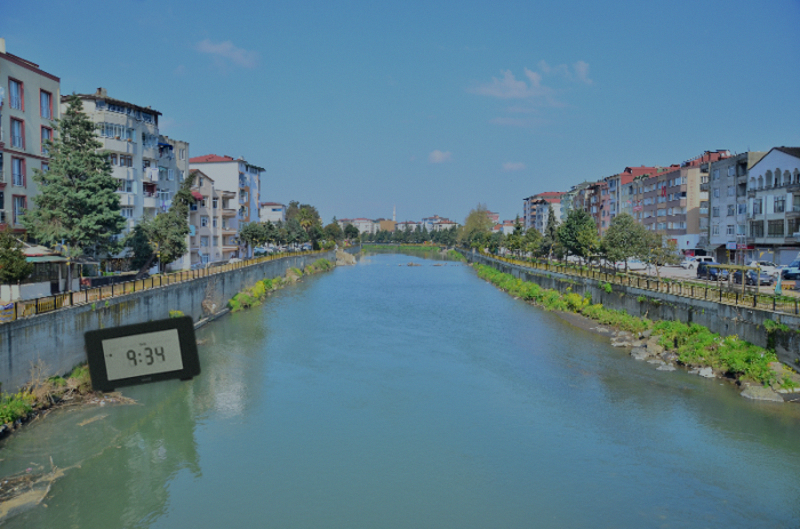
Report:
9,34
